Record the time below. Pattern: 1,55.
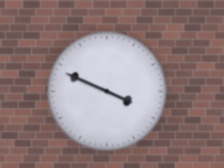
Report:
3,49
